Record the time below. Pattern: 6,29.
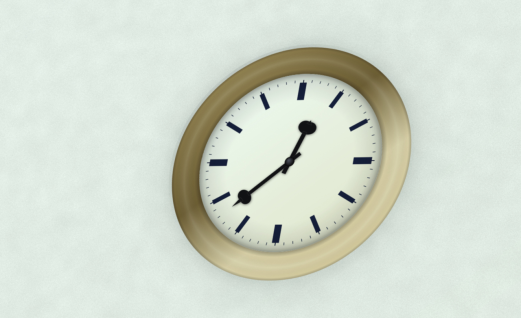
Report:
12,38
